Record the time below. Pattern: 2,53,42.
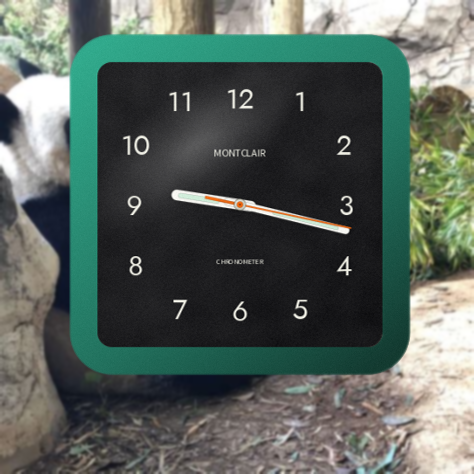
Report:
9,17,17
